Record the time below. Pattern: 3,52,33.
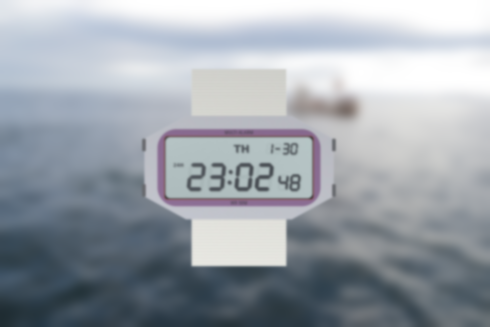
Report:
23,02,48
